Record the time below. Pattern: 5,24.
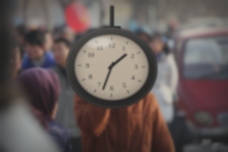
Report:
1,33
